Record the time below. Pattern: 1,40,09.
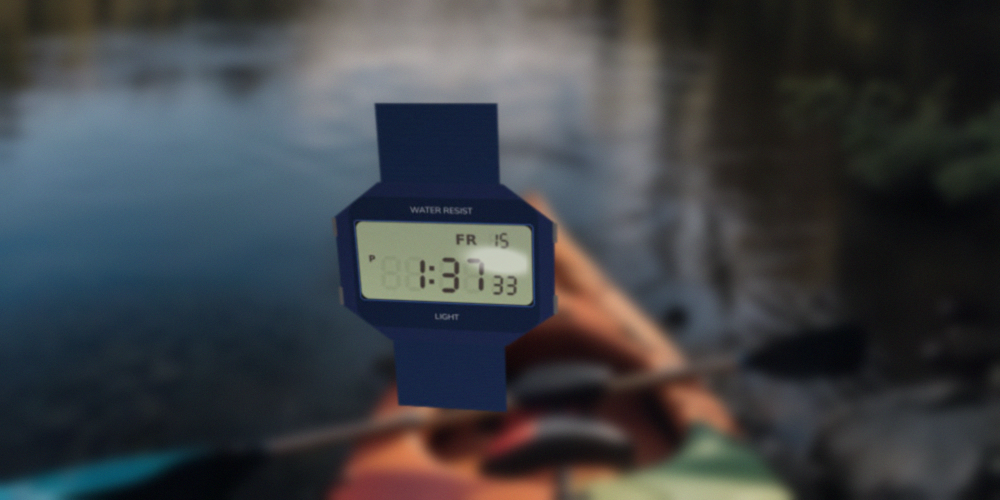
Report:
1,37,33
